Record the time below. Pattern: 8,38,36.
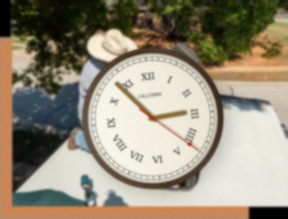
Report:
2,53,22
